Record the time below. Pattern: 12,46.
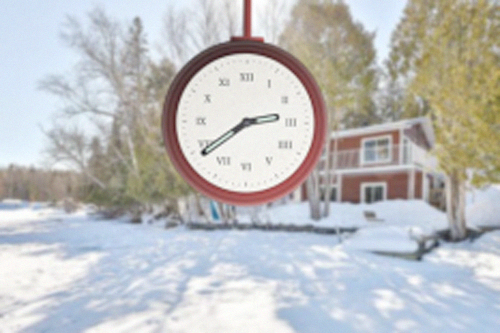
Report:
2,39
